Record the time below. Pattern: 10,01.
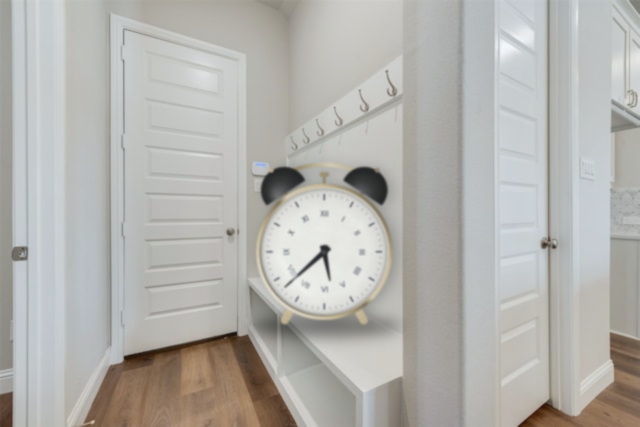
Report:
5,38
